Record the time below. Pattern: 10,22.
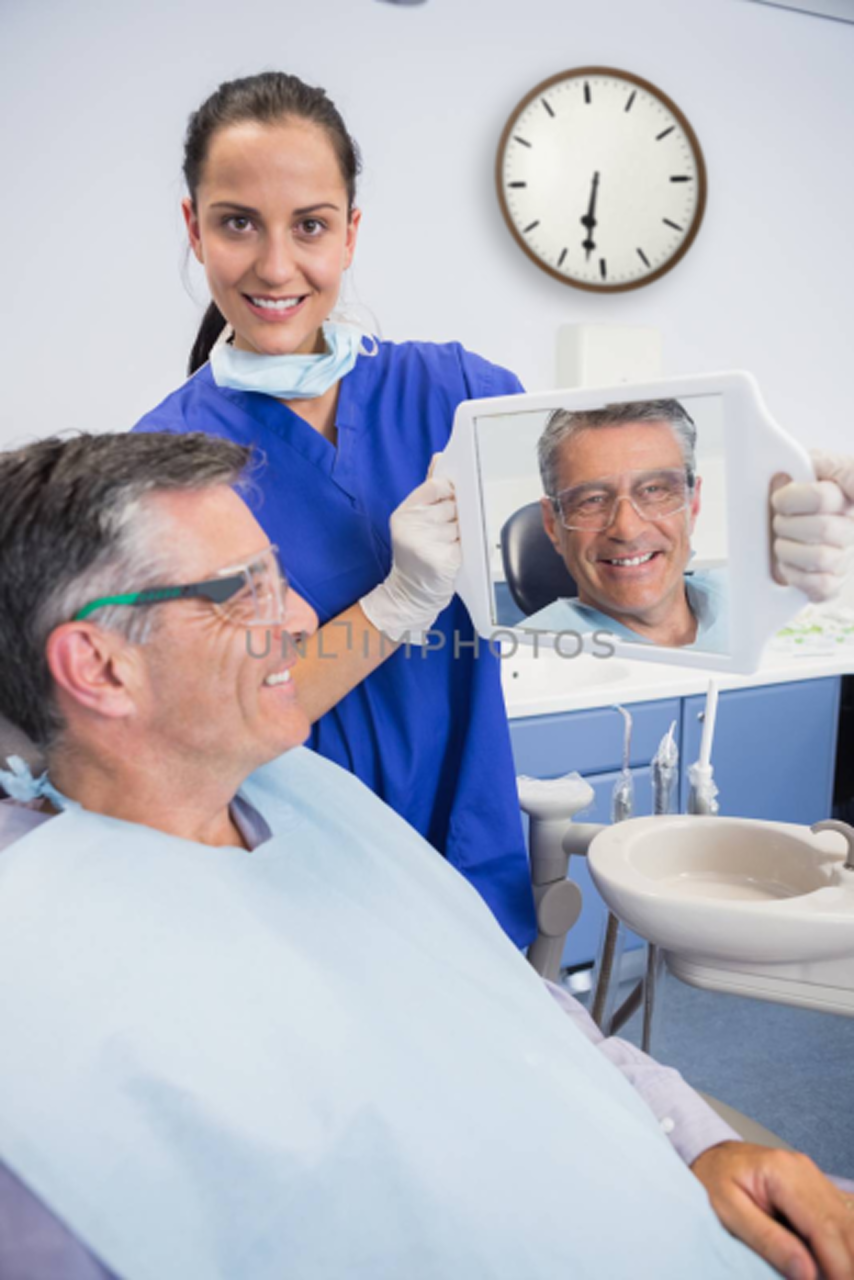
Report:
6,32
